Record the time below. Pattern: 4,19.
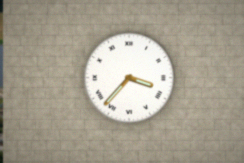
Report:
3,37
